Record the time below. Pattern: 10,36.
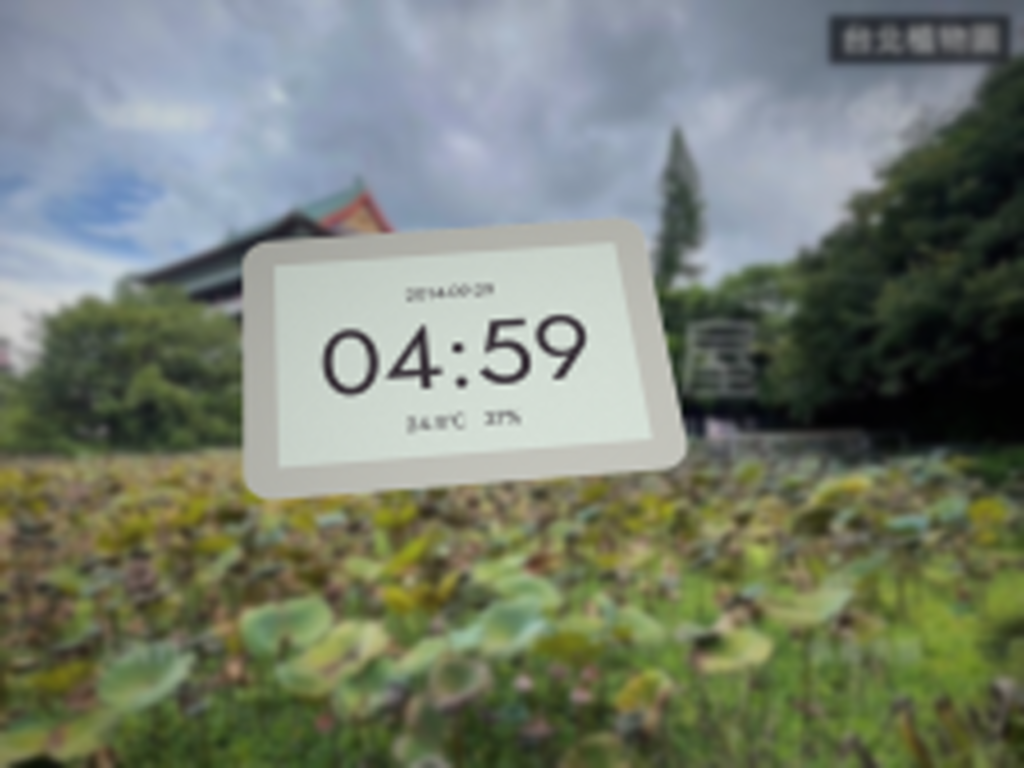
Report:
4,59
